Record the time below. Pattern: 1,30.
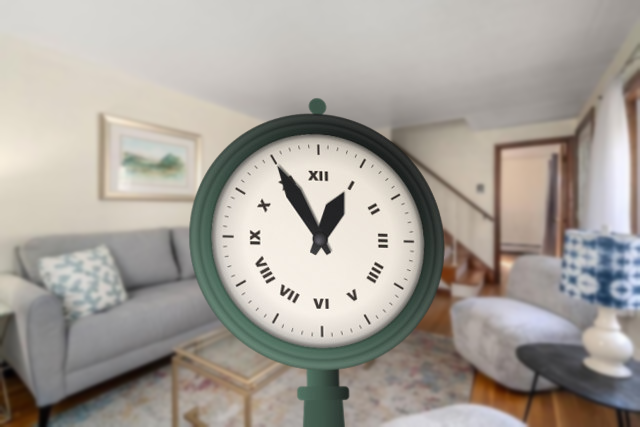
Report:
12,55
